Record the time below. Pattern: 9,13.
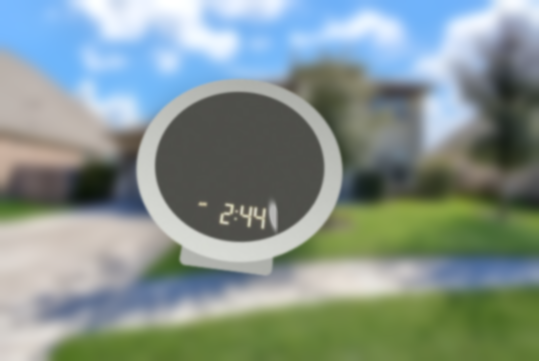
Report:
2,44
